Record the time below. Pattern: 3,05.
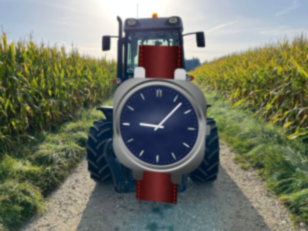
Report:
9,07
